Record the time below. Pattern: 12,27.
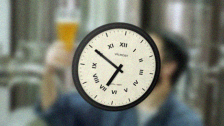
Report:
6,50
